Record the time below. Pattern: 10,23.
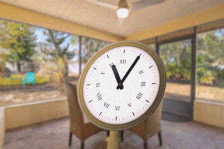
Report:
11,05
